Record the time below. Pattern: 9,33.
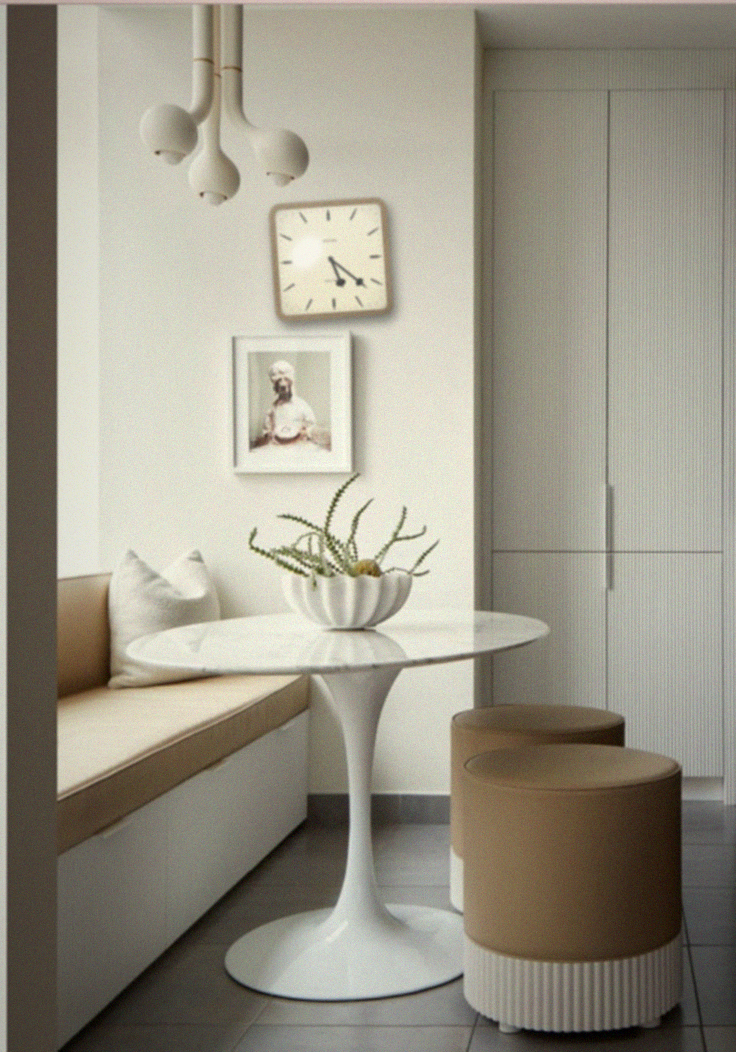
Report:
5,22
